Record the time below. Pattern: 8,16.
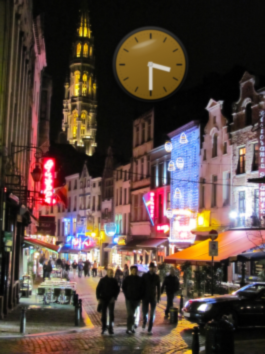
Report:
3,30
